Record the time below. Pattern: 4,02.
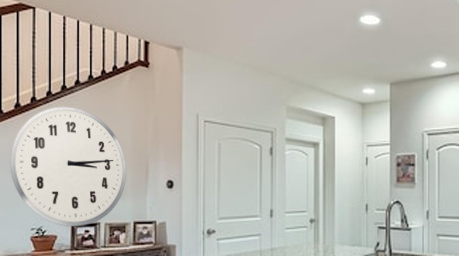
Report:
3,14
